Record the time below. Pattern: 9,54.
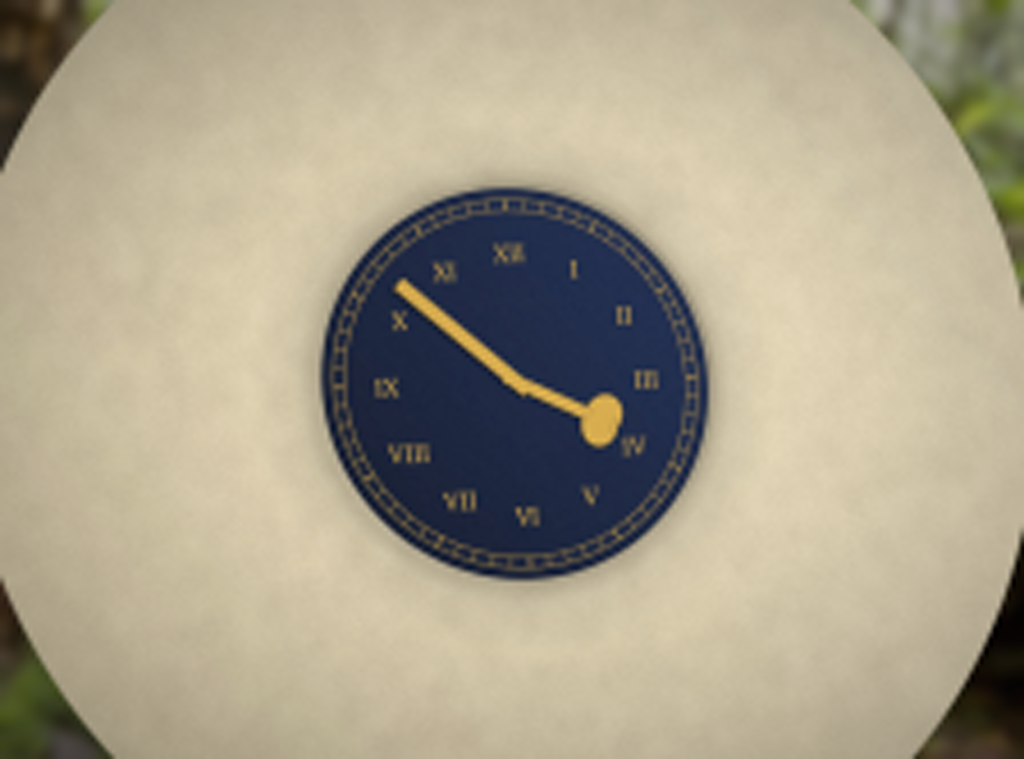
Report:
3,52
